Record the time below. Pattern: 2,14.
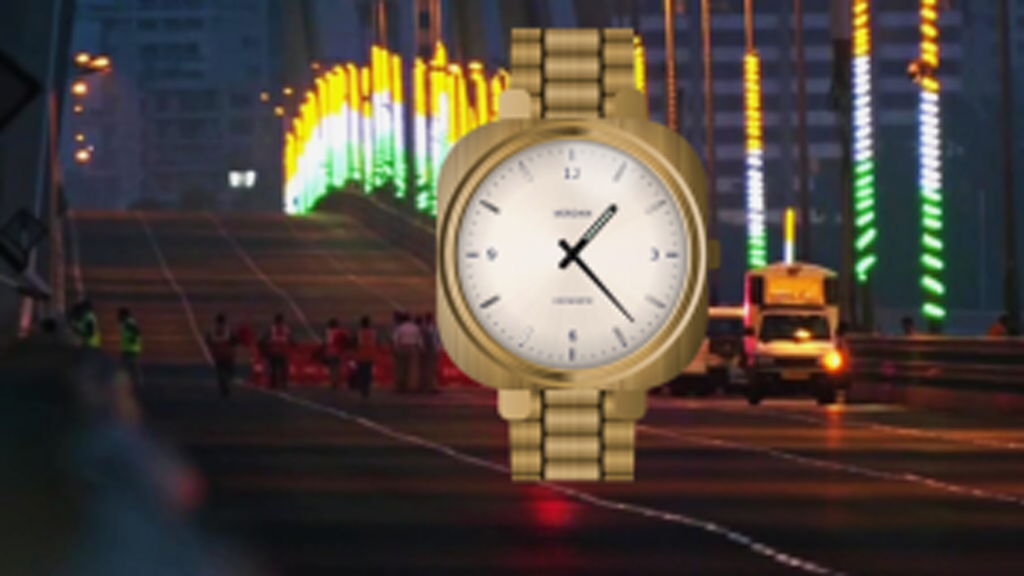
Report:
1,23
